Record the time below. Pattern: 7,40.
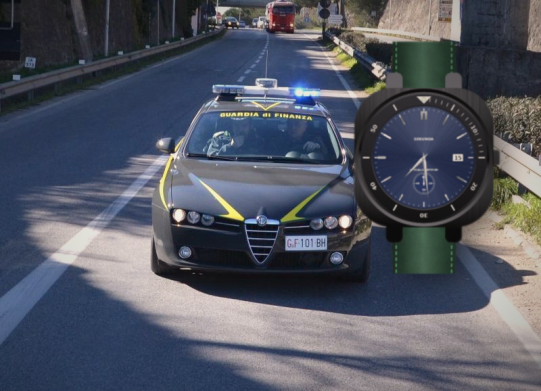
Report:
7,29
